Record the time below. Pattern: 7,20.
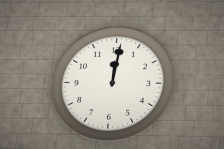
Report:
12,01
